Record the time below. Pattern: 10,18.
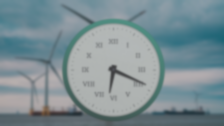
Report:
6,19
